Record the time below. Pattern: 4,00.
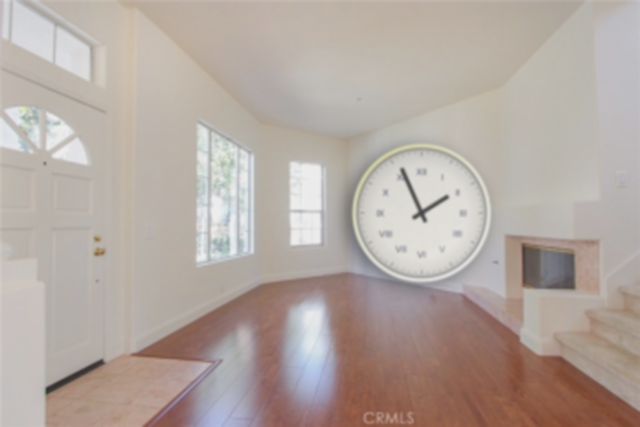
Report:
1,56
